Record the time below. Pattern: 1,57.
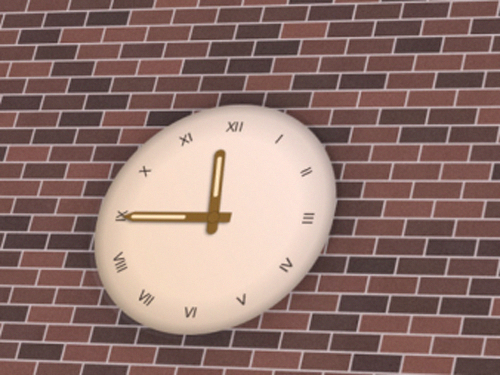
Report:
11,45
